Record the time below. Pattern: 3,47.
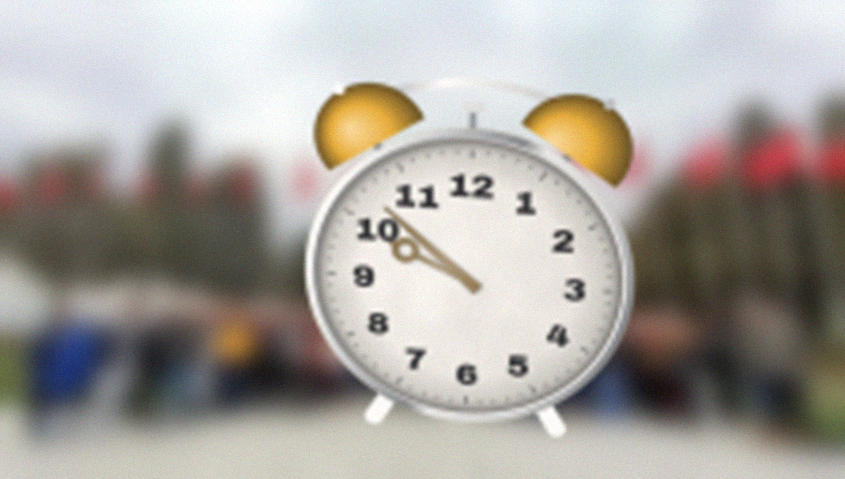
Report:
9,52
